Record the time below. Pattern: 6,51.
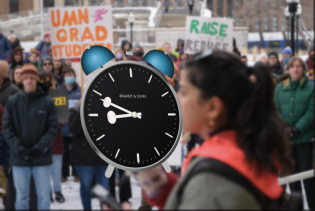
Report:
8,49
